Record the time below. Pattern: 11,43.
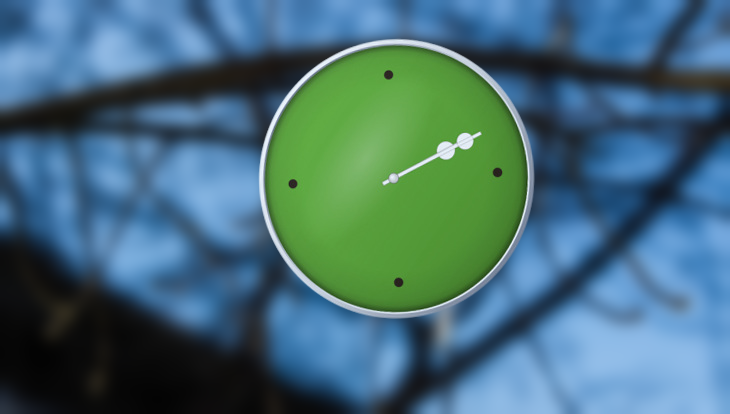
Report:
2,11
